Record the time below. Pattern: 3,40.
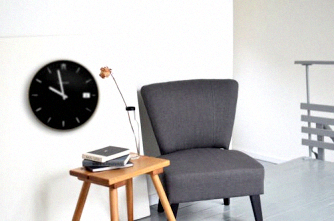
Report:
9,58
